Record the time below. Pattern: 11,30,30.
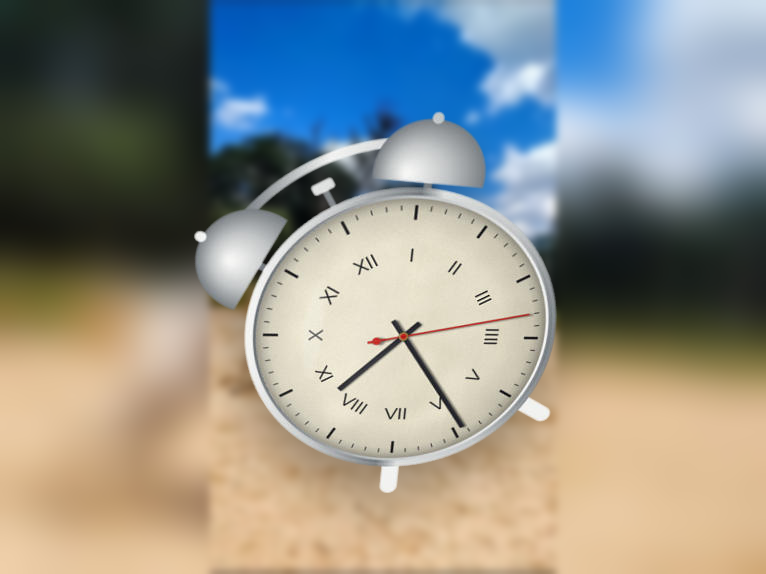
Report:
8,29,18
